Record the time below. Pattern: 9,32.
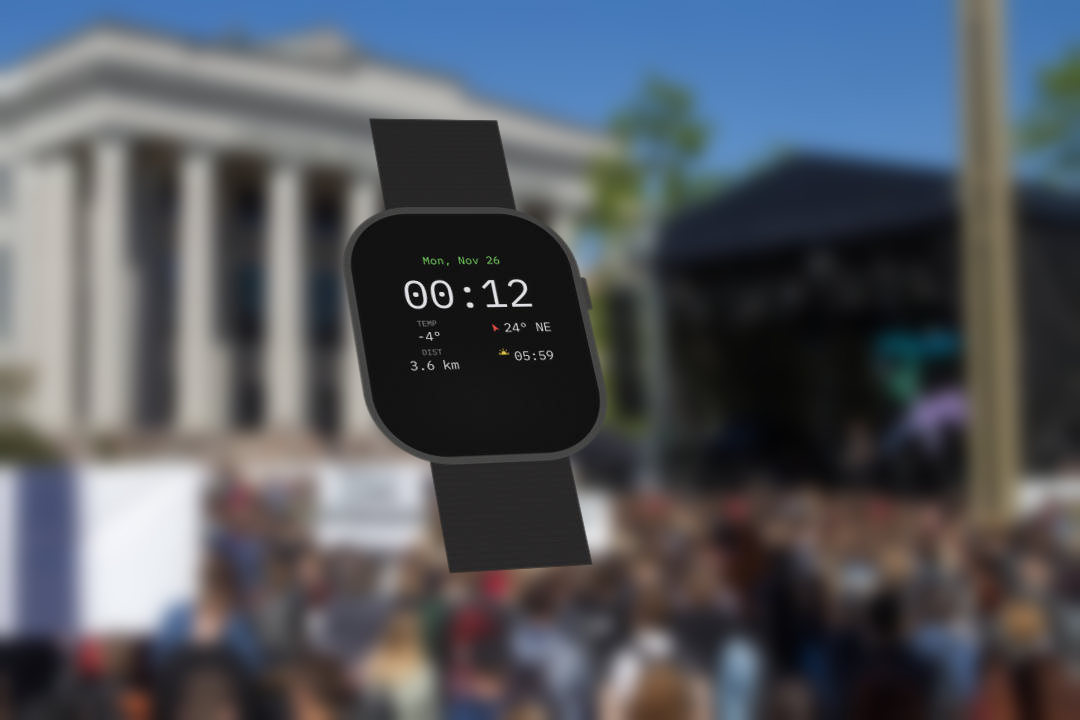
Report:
0,12
